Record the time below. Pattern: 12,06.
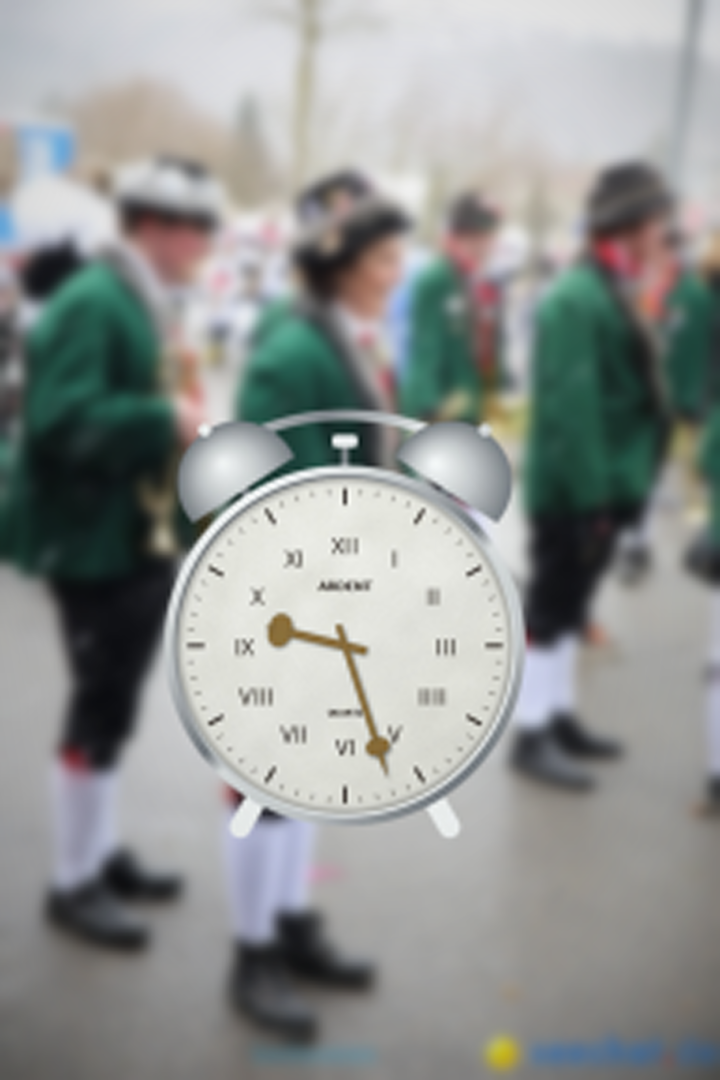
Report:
9,27
